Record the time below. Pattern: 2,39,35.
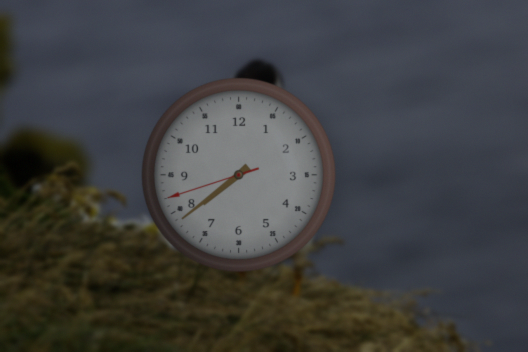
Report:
7,38,42
